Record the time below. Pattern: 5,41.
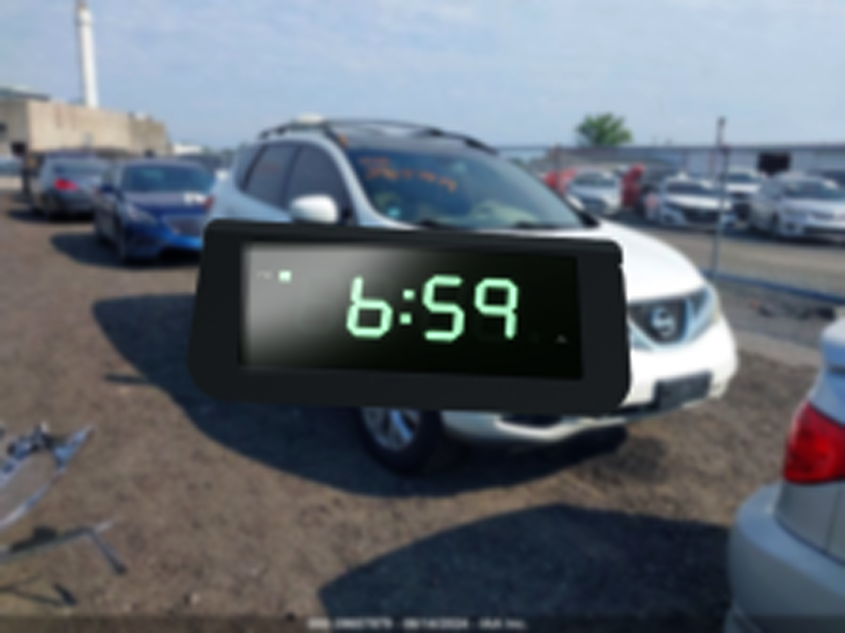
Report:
6,59
